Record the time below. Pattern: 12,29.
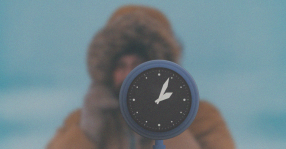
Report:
2,04
